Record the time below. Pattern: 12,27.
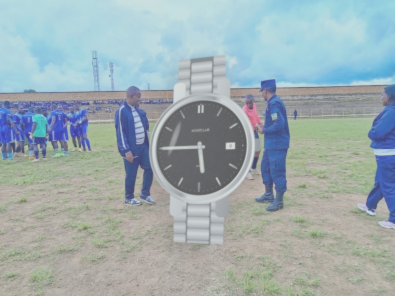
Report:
5,45
